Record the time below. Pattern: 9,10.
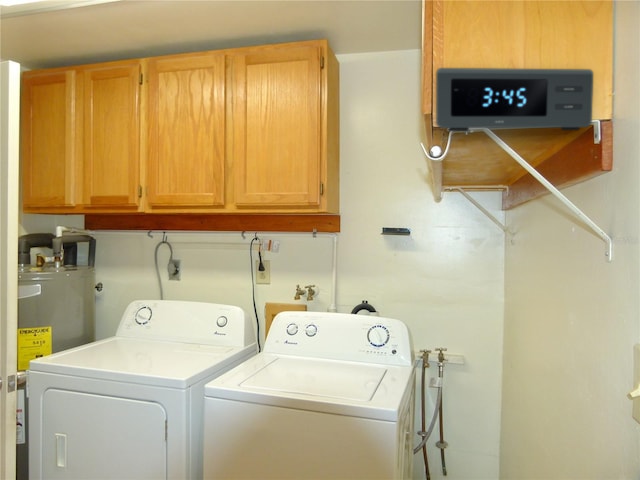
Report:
3,45
